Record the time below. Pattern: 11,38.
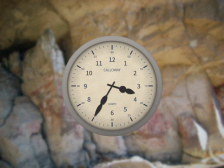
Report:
3,35
